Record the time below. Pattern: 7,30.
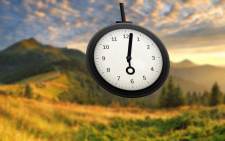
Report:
6,02
